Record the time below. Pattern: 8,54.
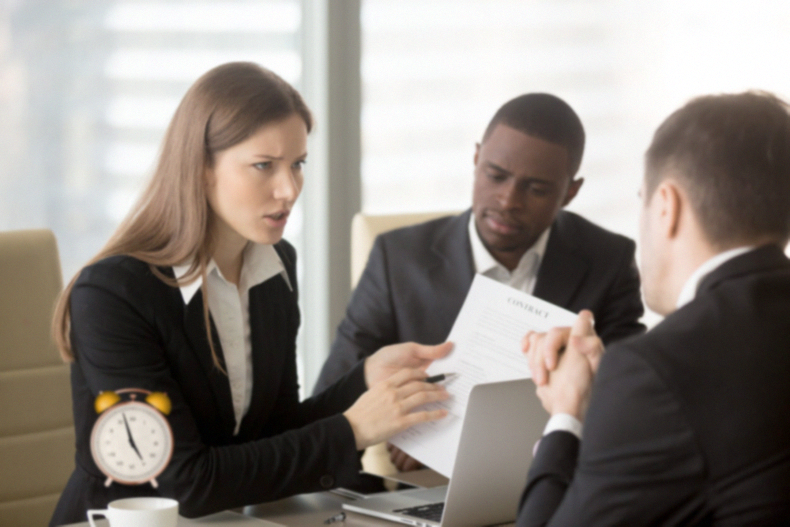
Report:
4,57
